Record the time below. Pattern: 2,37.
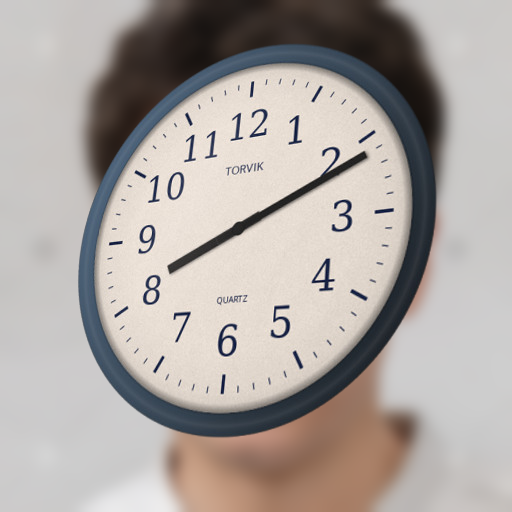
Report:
8,11
